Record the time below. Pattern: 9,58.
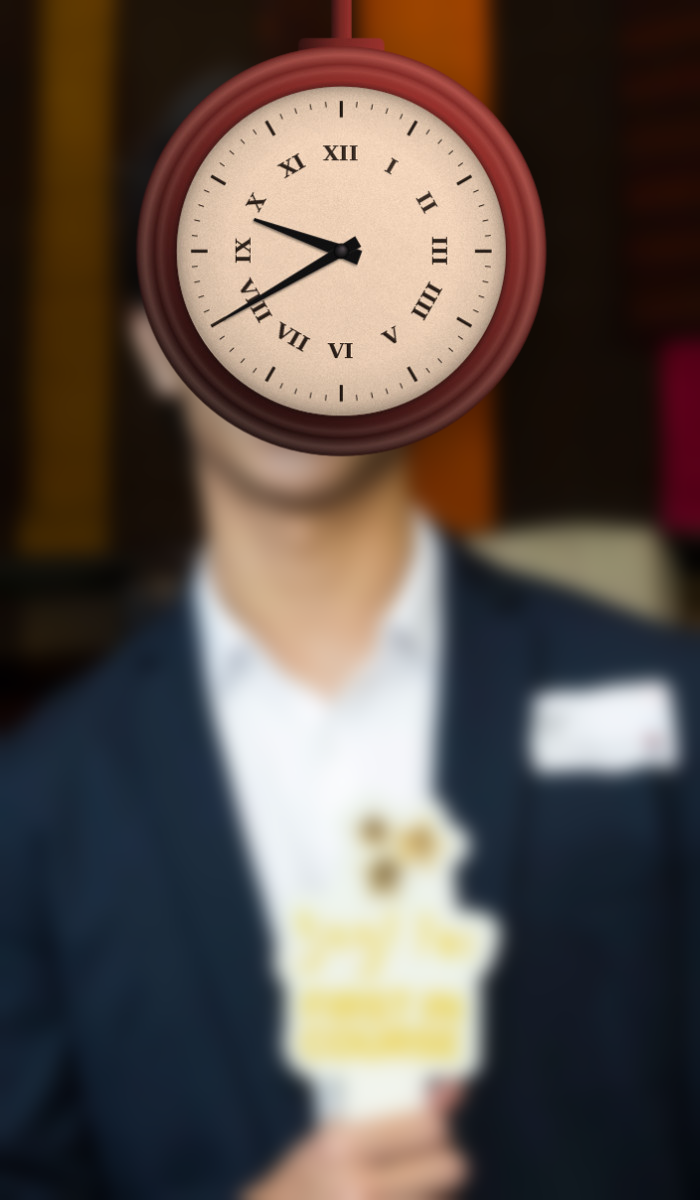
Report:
9,40
